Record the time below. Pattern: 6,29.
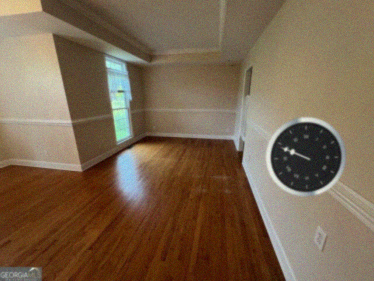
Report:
9,49
